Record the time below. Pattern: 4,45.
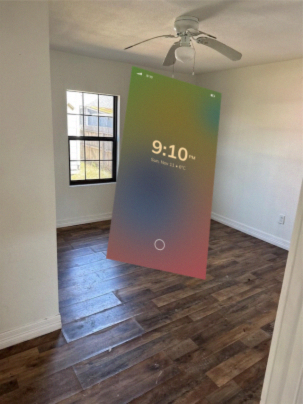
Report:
9,10
